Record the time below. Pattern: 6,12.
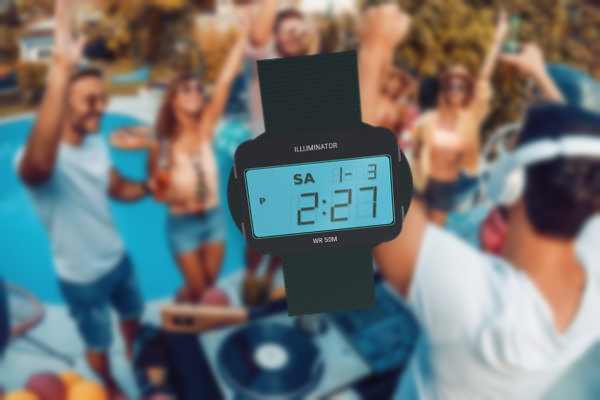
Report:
2,27
